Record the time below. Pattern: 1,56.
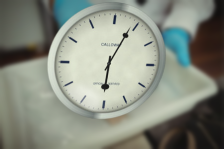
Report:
6,04
